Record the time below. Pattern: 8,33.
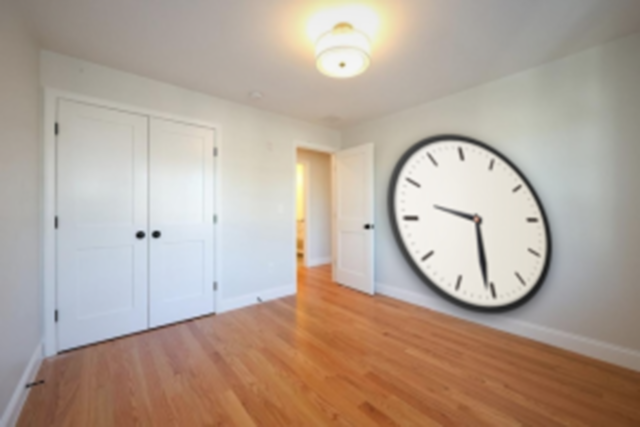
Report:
9,31
